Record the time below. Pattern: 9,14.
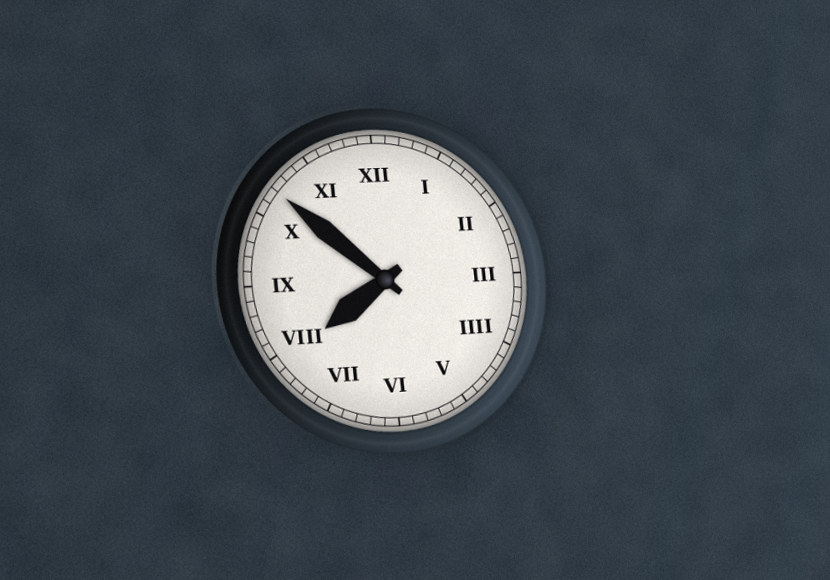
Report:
7,52
